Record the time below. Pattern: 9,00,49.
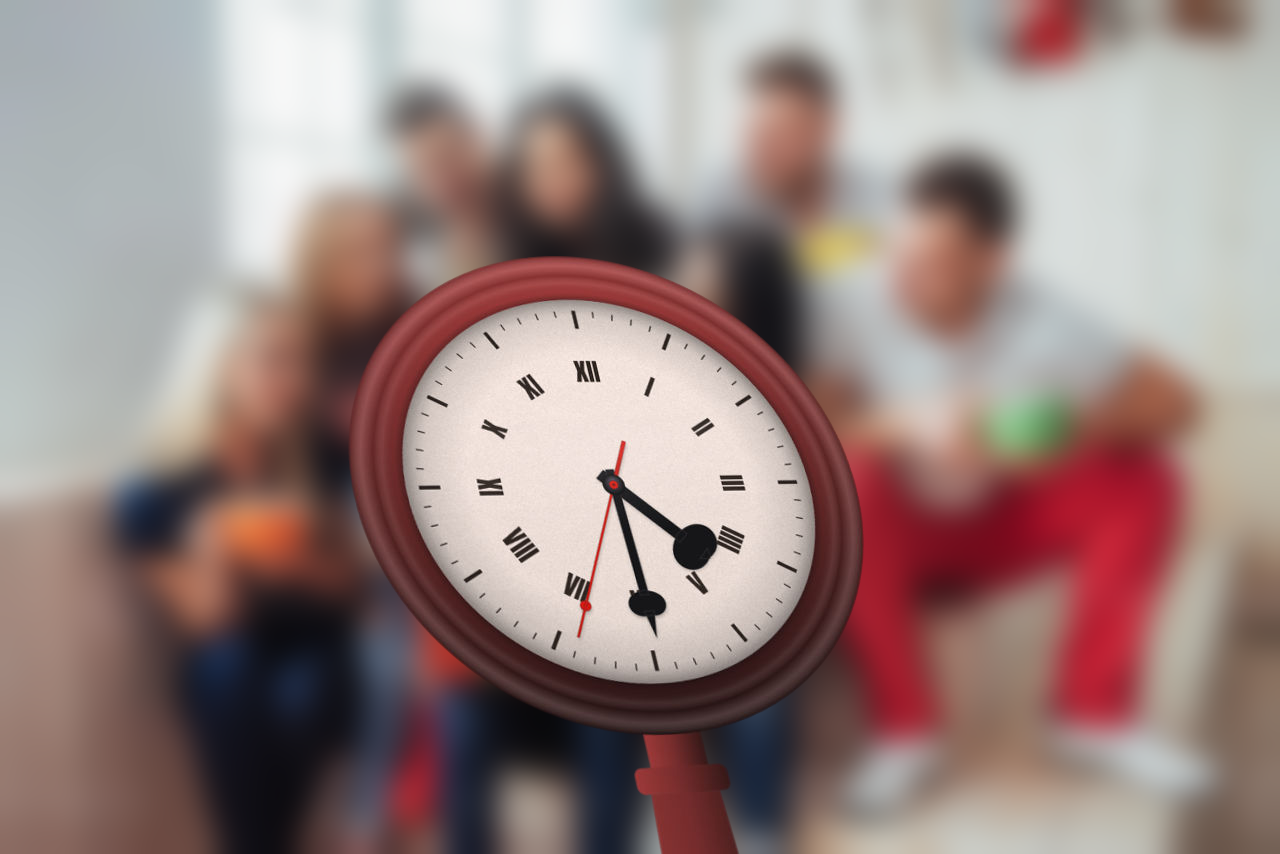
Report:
4,29,34
